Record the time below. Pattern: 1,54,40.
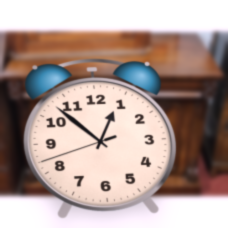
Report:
12,52,42
